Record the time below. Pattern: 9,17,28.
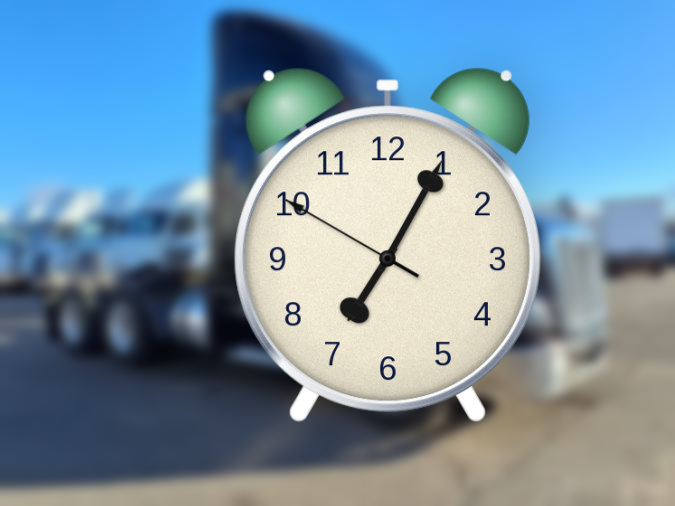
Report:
7,04,50
